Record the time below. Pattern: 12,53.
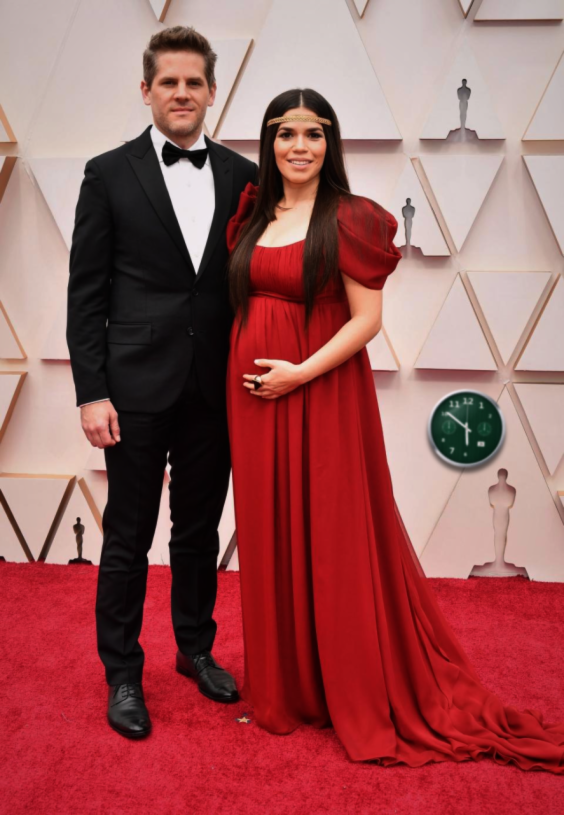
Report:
5,51
